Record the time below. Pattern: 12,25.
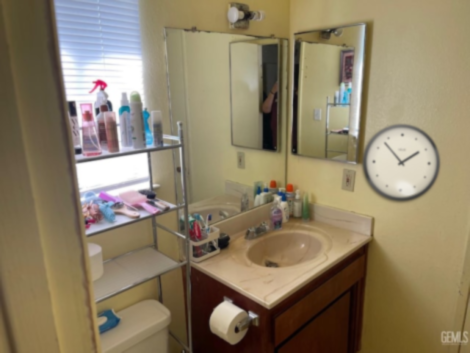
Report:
1,53
